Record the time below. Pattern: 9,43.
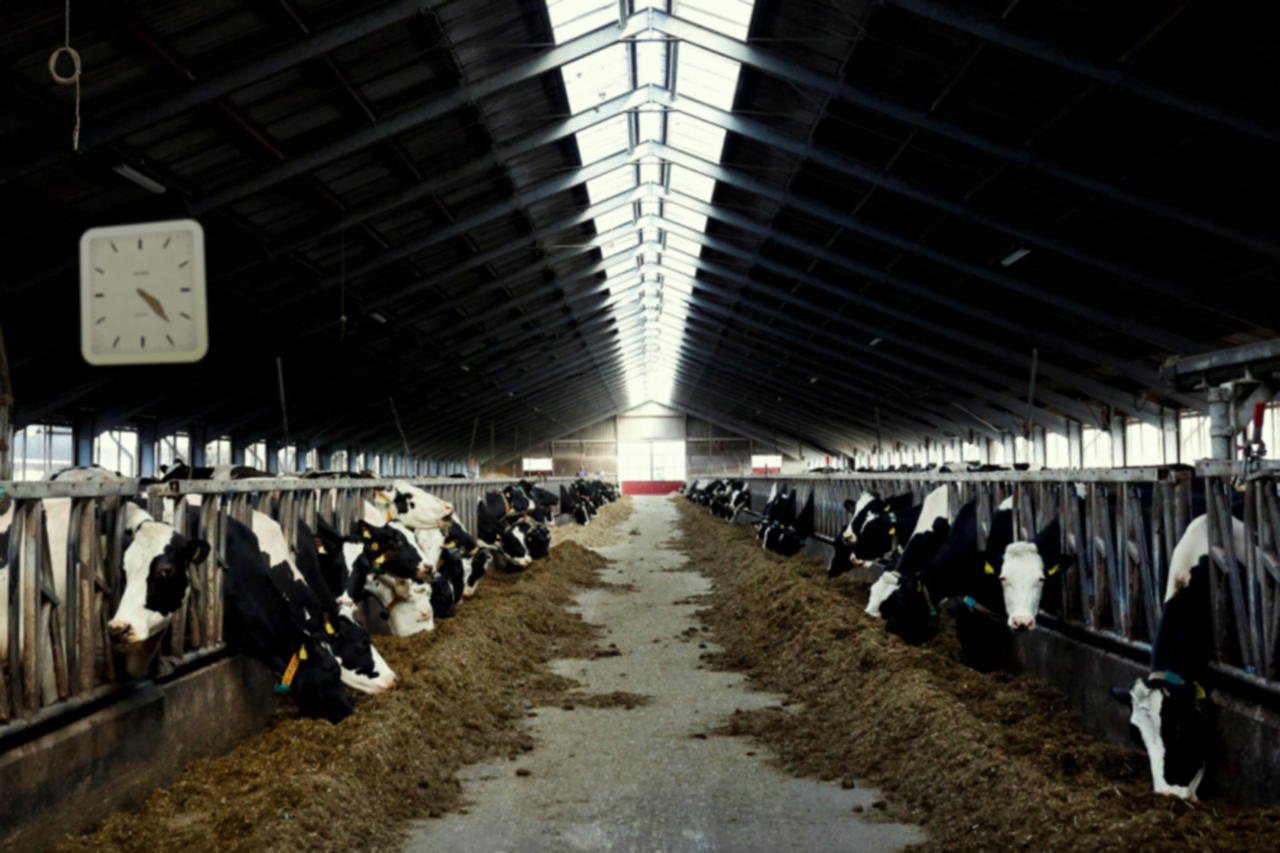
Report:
4,23
